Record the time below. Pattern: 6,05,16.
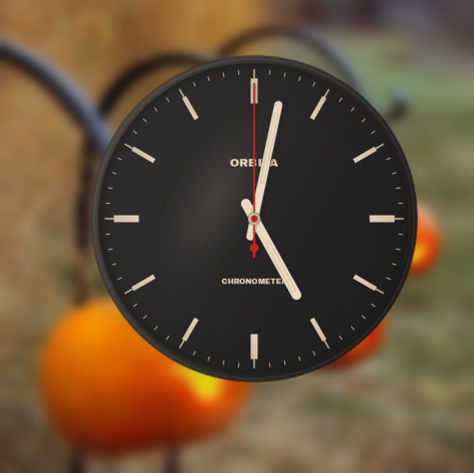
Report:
5,02,00
